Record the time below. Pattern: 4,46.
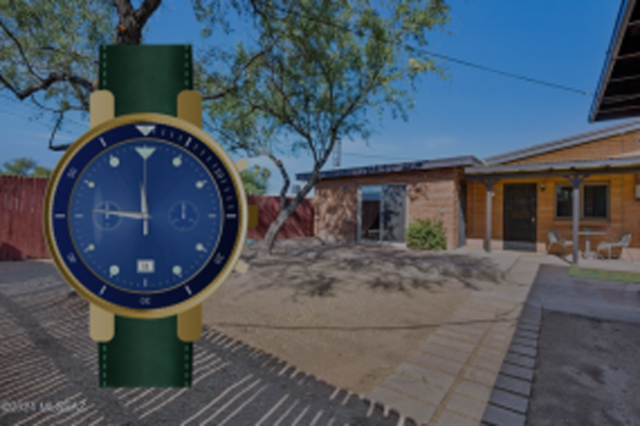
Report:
11,46
